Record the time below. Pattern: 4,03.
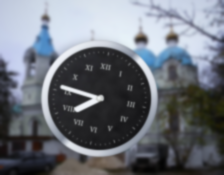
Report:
7,46
